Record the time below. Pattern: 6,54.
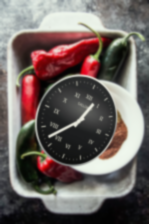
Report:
12,37
